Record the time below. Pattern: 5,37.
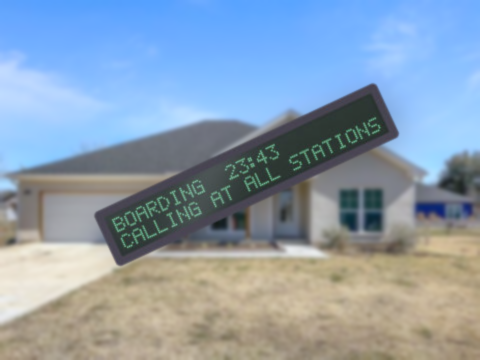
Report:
23,43
